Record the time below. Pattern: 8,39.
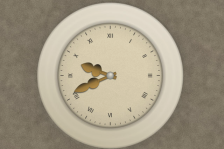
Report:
9,41
